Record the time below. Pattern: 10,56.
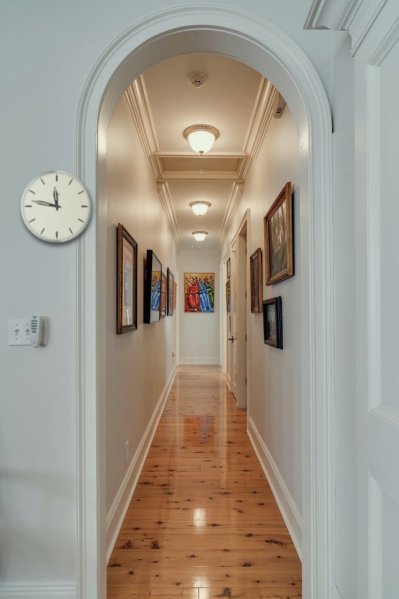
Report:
11,47
